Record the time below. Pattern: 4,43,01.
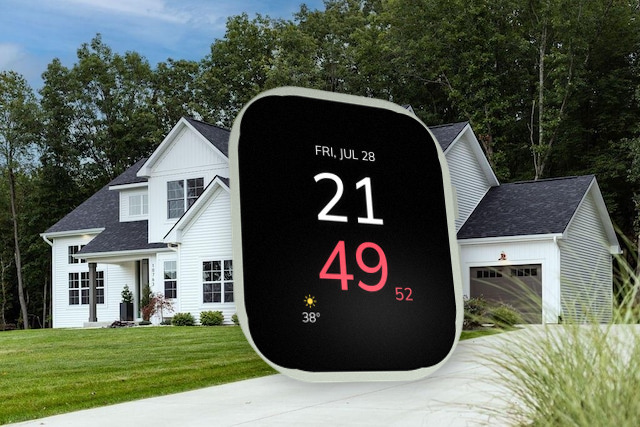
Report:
21,49,52
